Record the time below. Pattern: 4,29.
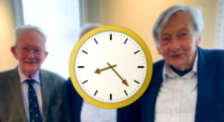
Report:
8,23
